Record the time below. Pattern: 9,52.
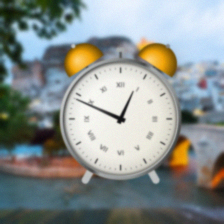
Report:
12,49
